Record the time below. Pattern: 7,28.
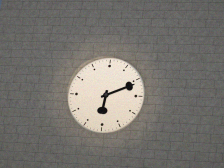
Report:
6,11
